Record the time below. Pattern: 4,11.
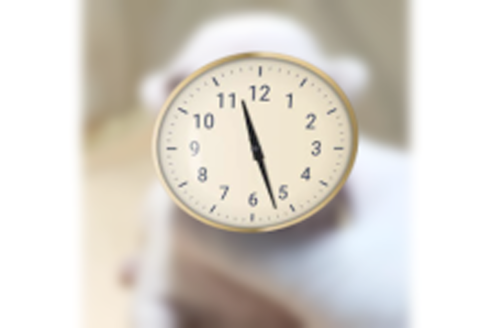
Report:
11,27
